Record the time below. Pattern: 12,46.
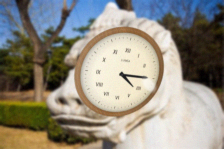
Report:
4,15
